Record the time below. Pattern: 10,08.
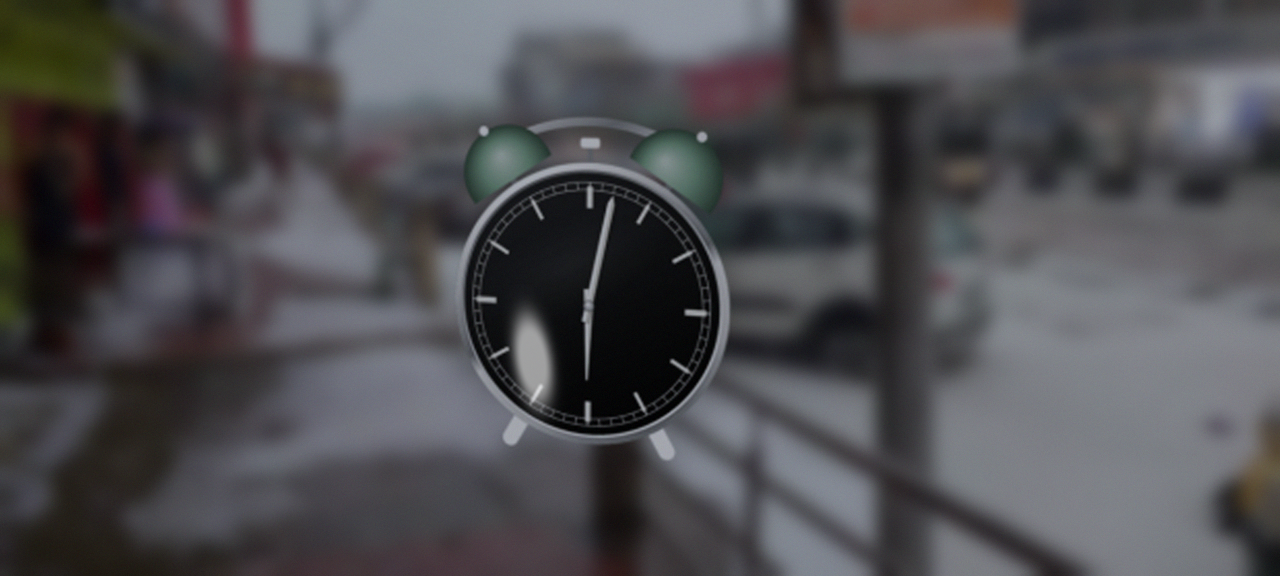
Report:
6,02
